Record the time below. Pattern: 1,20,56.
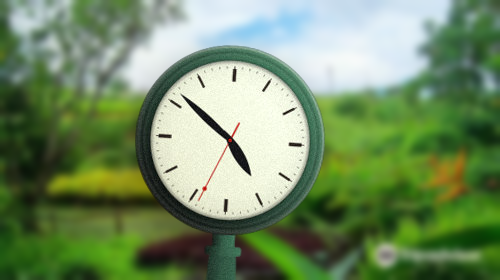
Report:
4,51,34
